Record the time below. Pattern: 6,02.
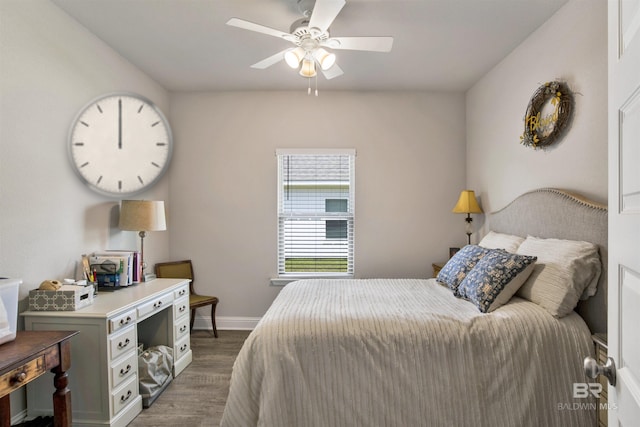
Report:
12,00
